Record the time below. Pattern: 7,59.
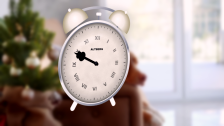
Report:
9,49
